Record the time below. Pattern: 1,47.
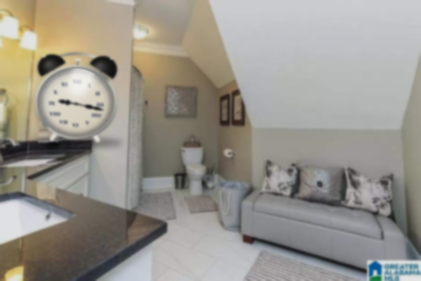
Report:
9,17
